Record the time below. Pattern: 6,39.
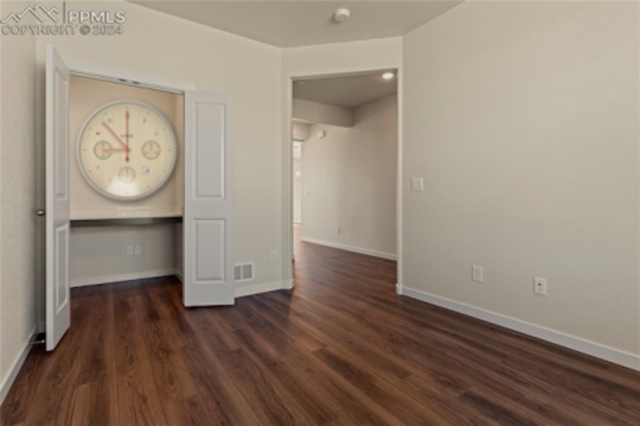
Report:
8,53
